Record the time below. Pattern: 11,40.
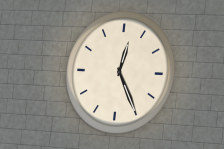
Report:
12,25
